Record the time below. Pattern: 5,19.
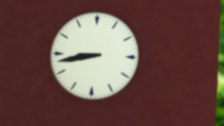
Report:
8,43
